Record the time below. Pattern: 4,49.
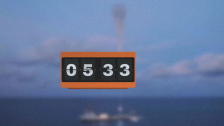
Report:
5,33
